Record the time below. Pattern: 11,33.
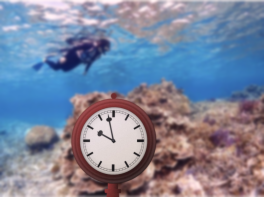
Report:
9,58
